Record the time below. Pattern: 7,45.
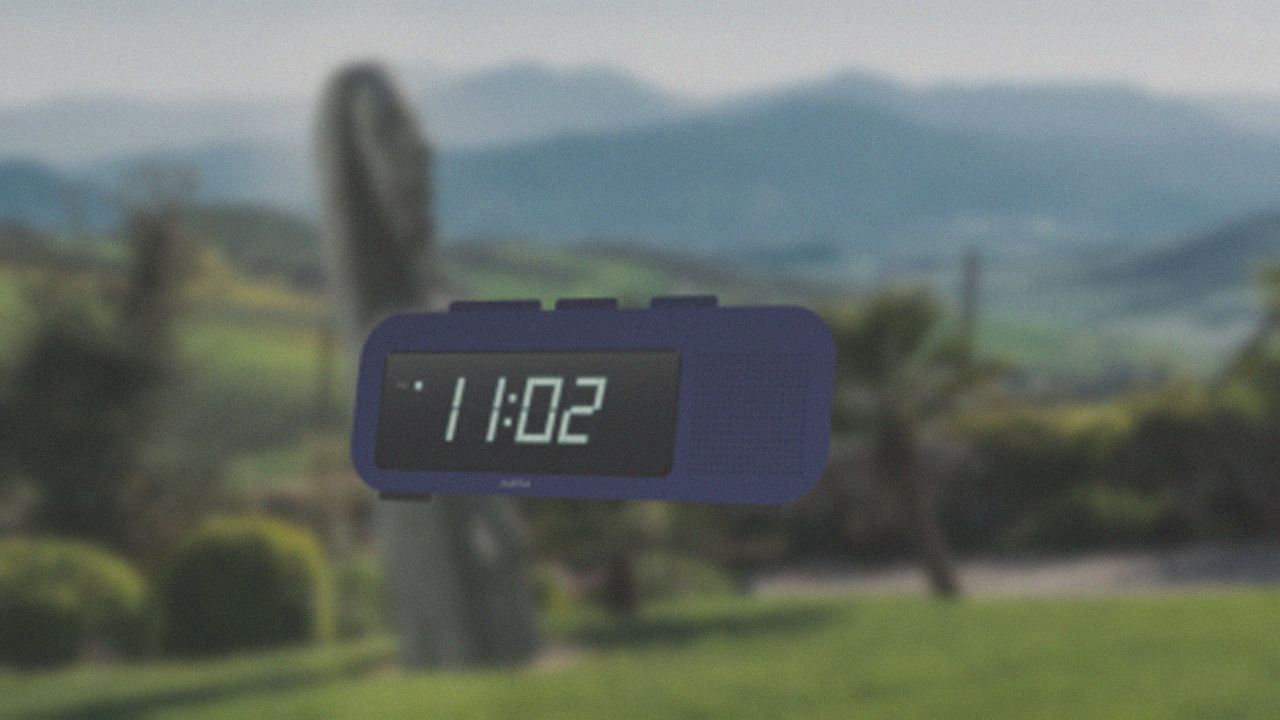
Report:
11,02
